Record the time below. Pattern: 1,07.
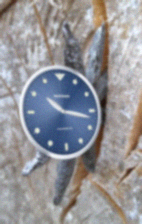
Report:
10,17
